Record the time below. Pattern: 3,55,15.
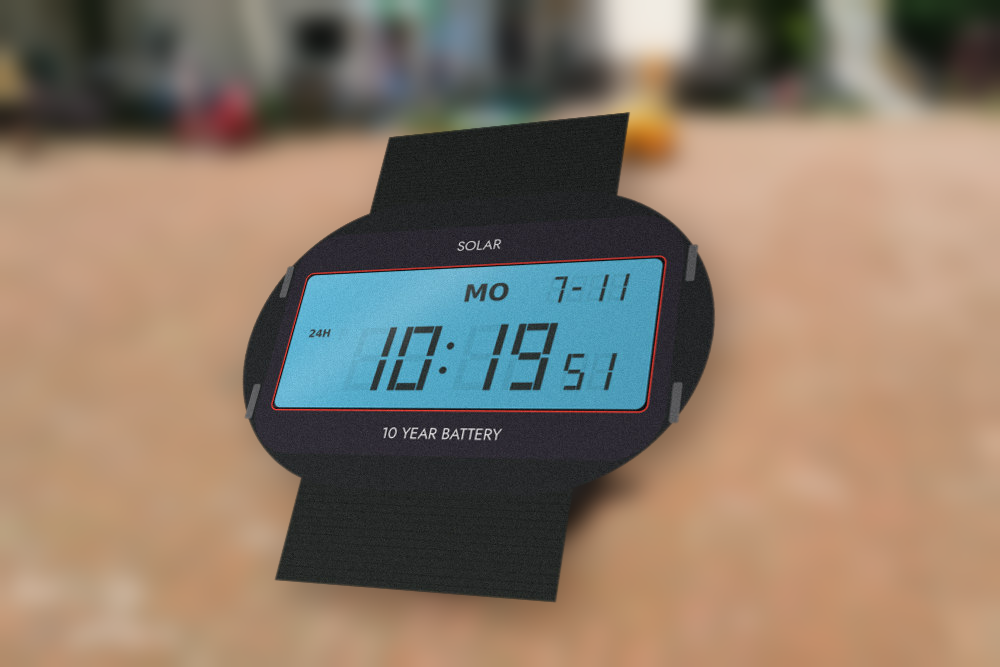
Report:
10,19,51
